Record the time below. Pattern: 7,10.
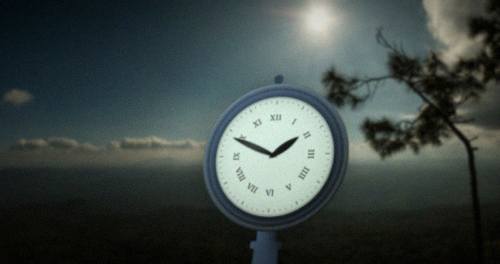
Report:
1,49
